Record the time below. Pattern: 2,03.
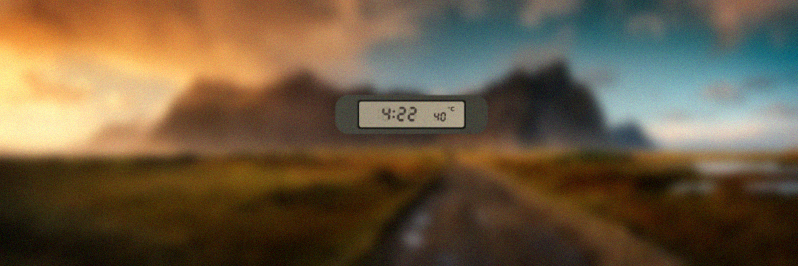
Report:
4,22
